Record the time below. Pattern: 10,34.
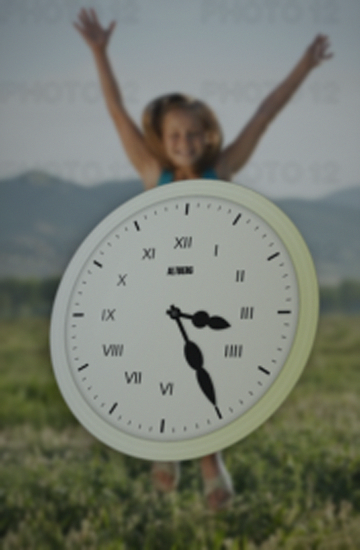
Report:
3,25
